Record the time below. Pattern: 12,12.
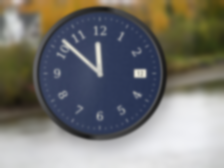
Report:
11,52
